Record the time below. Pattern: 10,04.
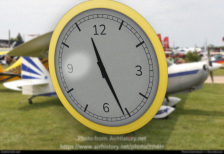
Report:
11,26
